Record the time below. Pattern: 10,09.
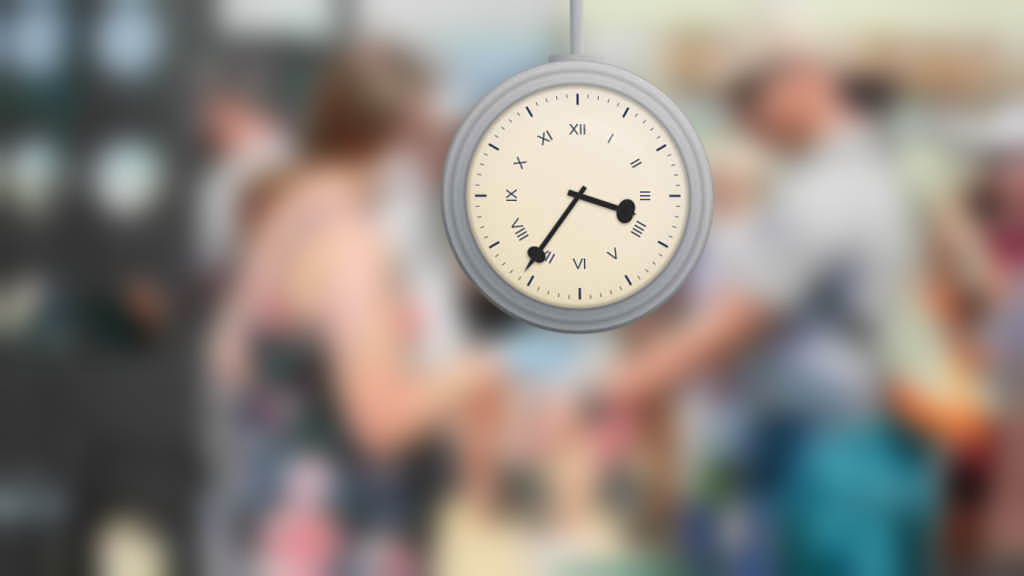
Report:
3,36
